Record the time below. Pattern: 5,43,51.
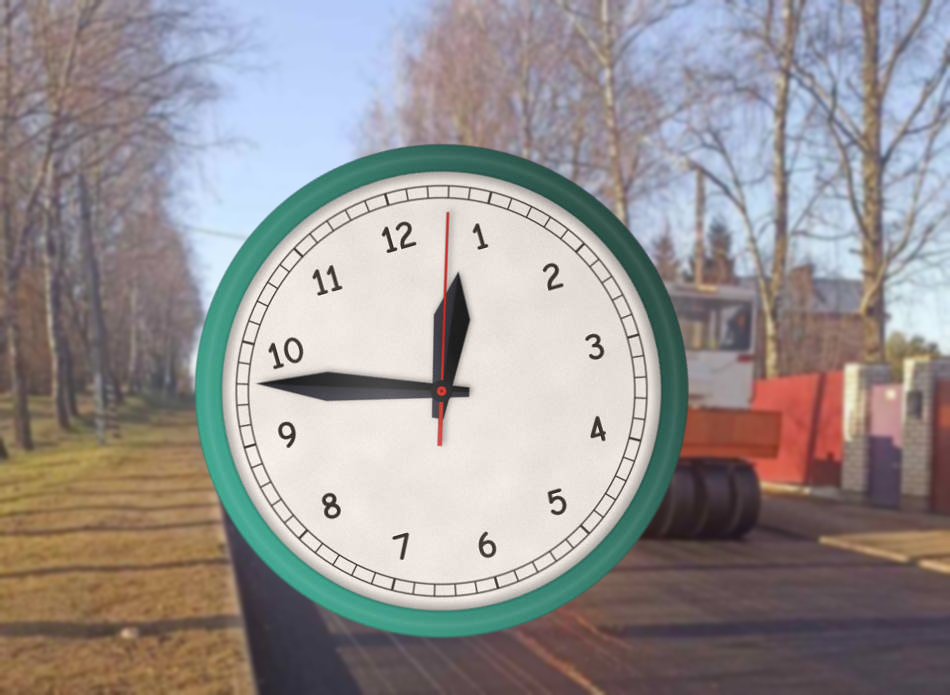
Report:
12,48,03
